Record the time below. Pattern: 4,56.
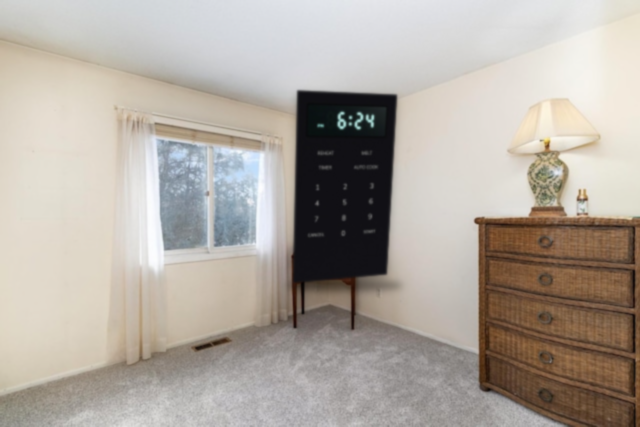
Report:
6,24
